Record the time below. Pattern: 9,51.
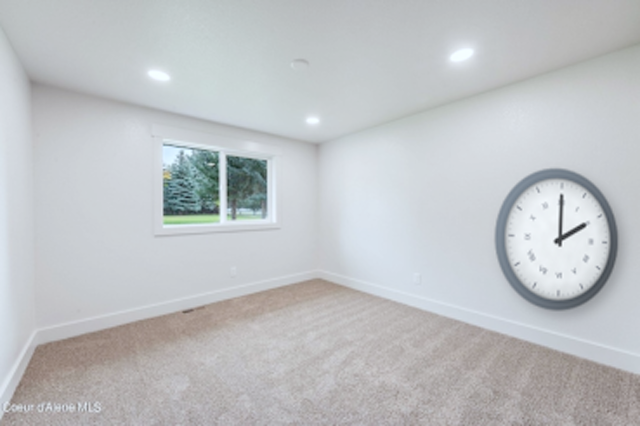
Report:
2,00
